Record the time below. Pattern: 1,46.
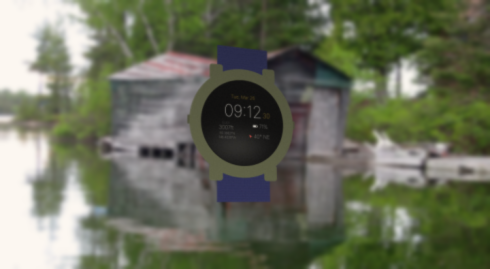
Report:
9,12
